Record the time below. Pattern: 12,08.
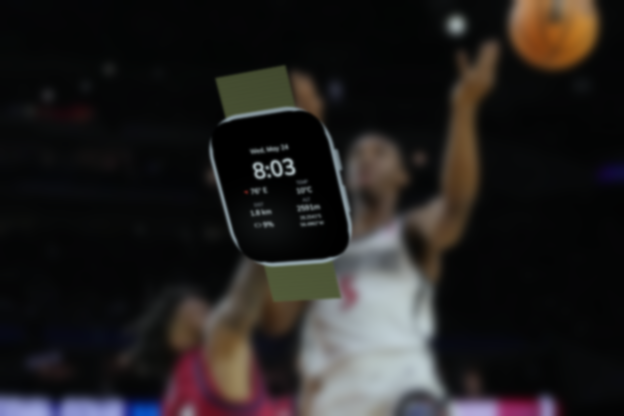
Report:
8,03
